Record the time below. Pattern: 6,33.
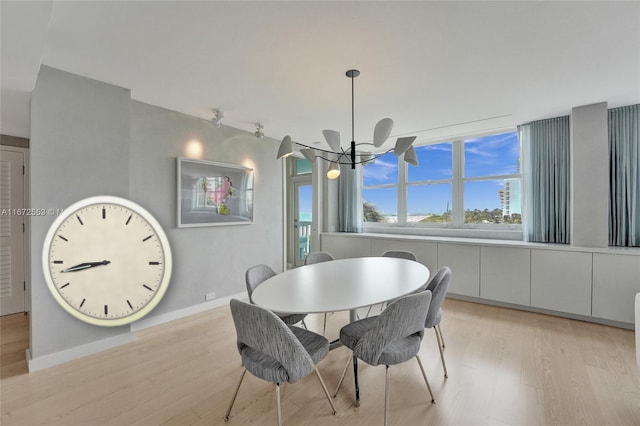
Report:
8,43
